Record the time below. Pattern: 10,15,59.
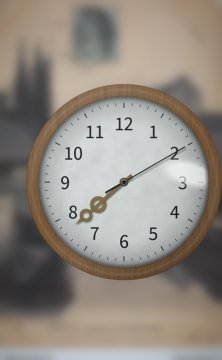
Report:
7,38,10
